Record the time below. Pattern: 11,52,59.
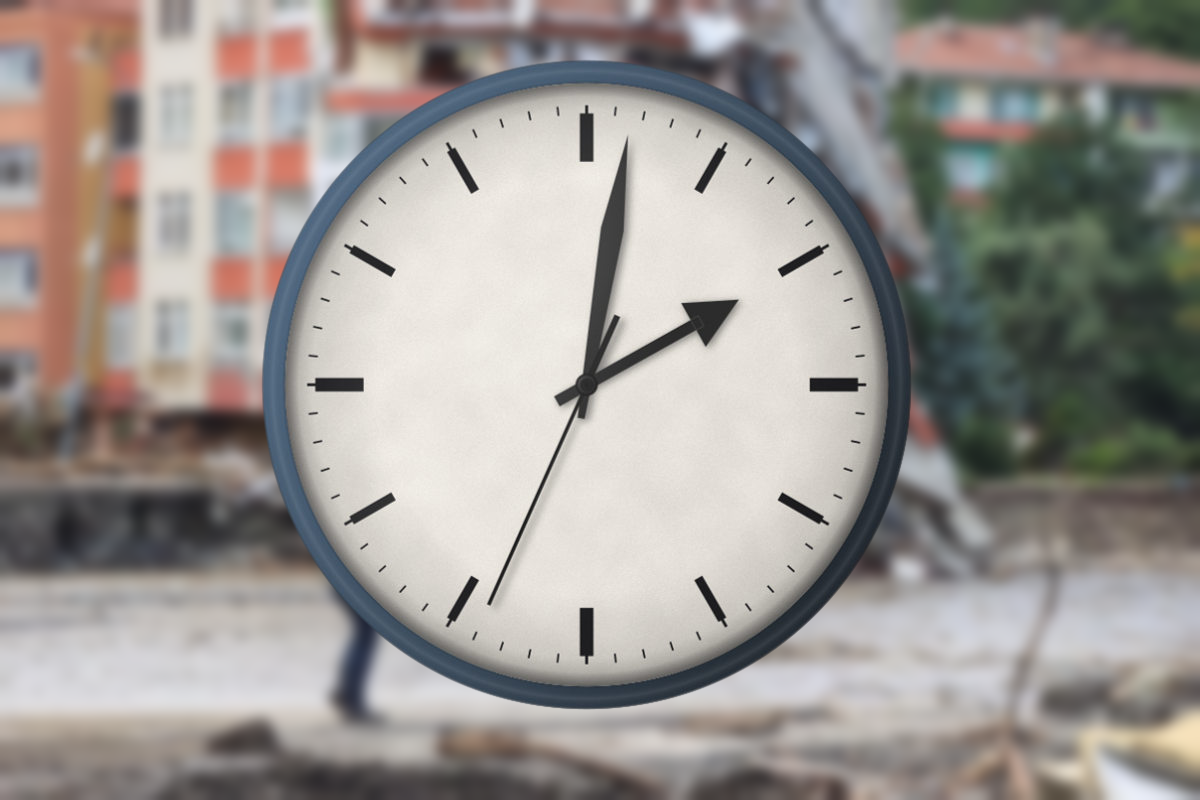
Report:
2,01,34
